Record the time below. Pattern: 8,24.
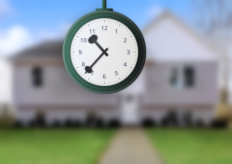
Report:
10,37
